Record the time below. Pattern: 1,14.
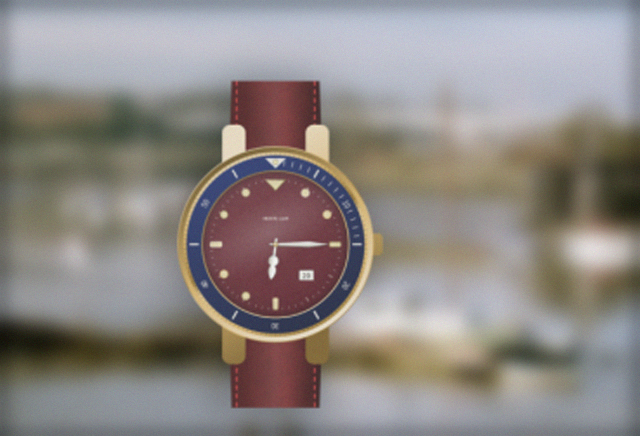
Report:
6,15
